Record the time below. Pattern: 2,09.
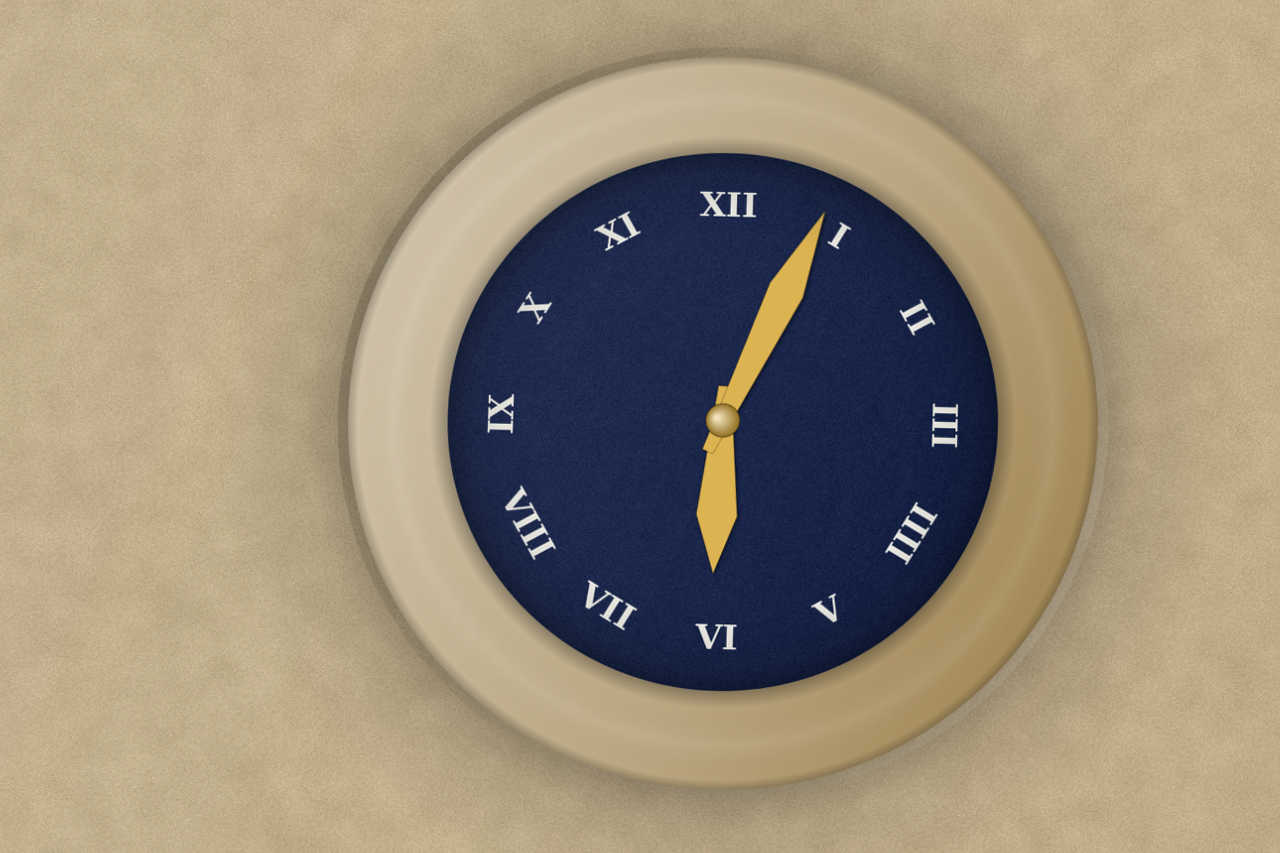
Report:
6,04
